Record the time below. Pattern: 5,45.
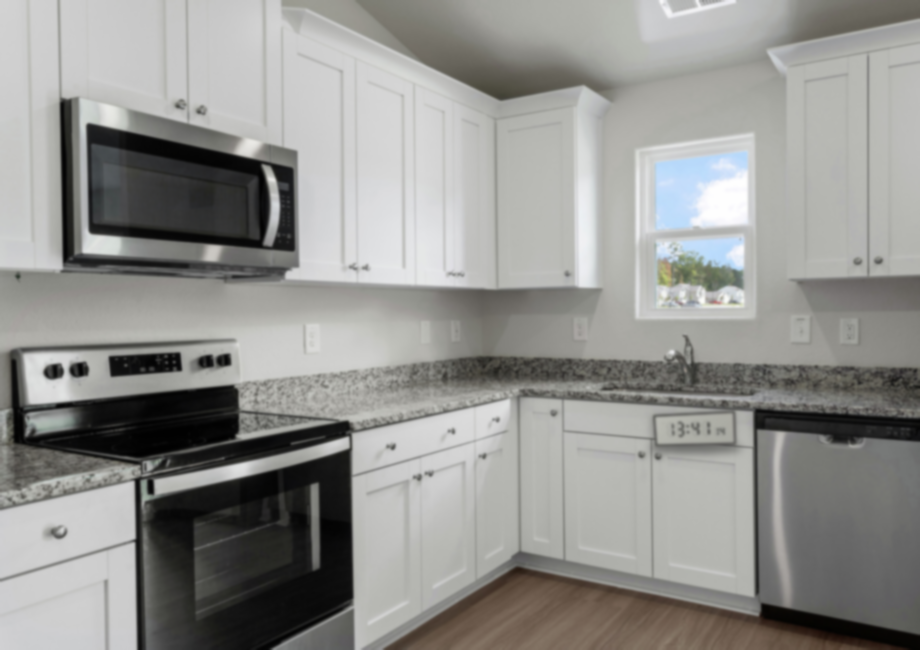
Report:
13,41
